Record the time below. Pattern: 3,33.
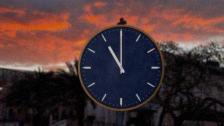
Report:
11,00
